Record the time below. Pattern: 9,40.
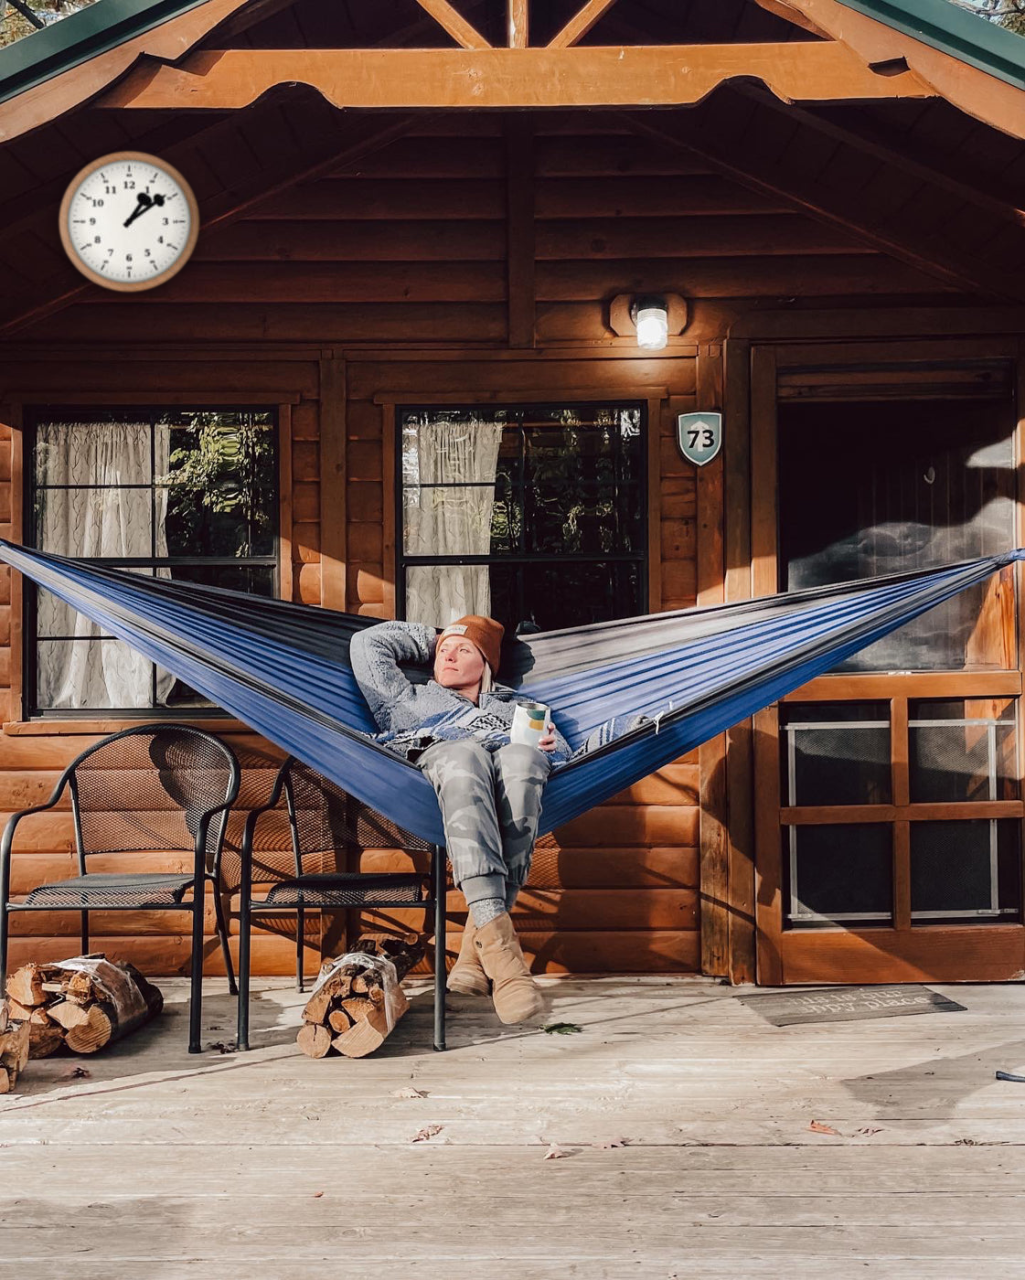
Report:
1,09
